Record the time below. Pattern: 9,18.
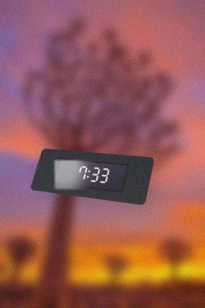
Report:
7,33
